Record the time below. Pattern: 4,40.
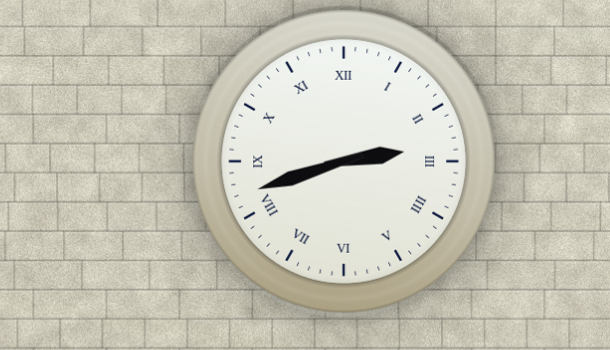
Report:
2,42
